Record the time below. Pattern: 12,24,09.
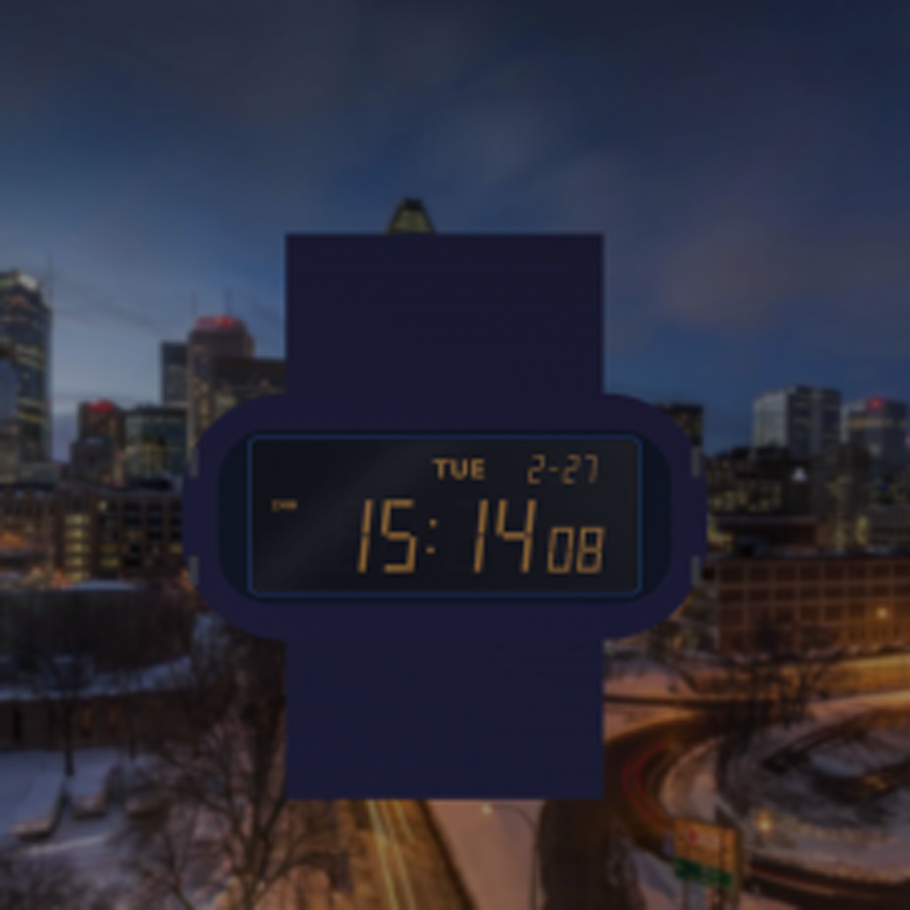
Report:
15,14,08
